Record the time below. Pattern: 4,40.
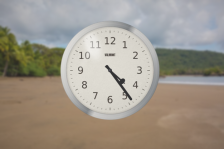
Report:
4,24
